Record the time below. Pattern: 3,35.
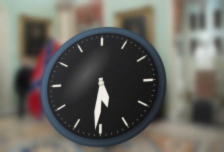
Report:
5,31
